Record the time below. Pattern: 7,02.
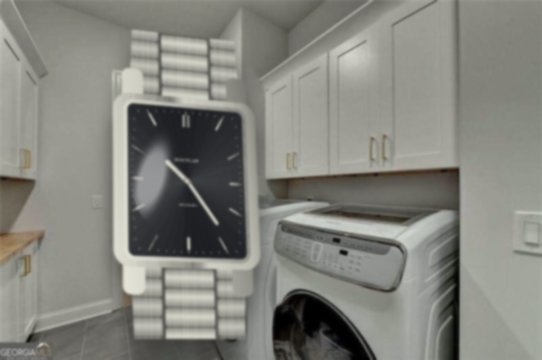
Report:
10,24
